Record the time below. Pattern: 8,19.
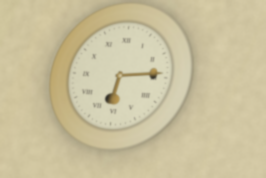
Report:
6,14
